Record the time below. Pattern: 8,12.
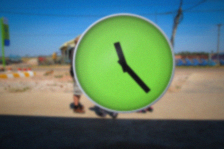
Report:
11,23
